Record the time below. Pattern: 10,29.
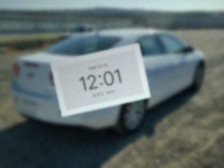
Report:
12,01
